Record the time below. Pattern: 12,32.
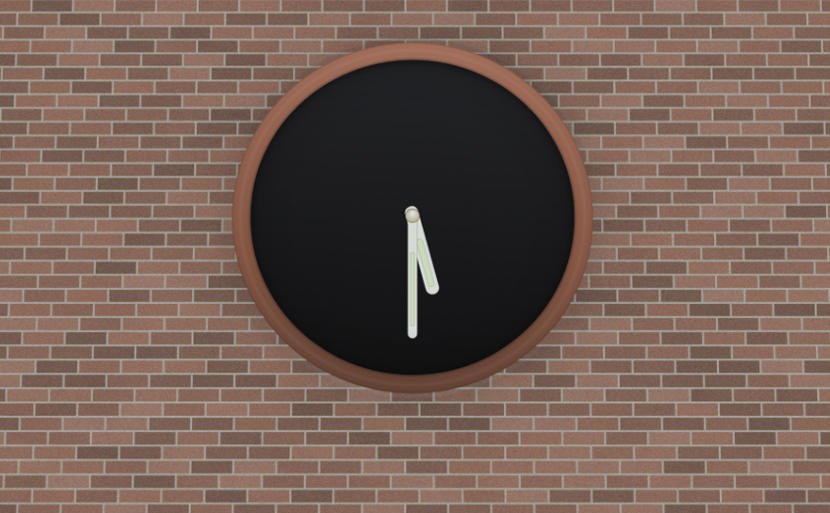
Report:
5,30
